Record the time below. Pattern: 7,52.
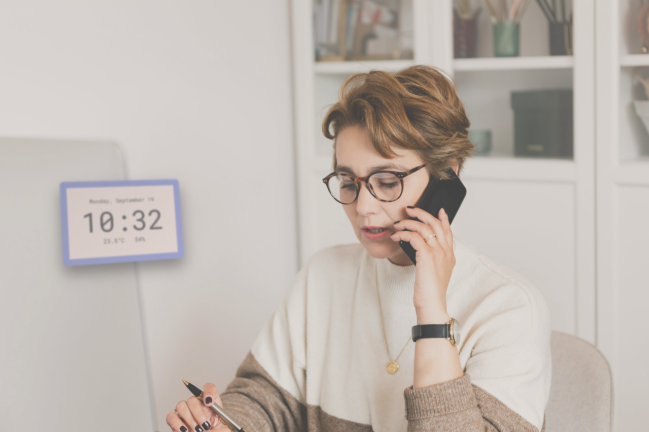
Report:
10,32
